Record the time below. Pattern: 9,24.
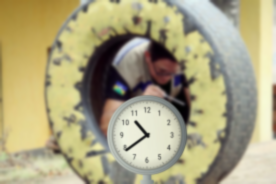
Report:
10,39
